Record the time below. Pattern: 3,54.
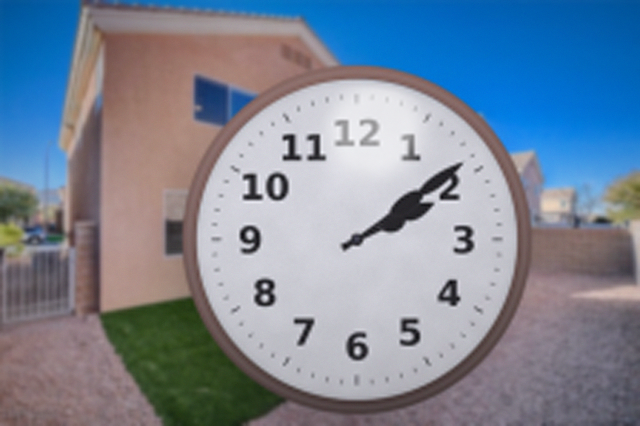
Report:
2,09
